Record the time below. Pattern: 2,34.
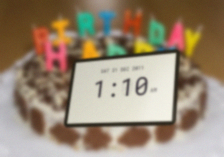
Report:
1,10
